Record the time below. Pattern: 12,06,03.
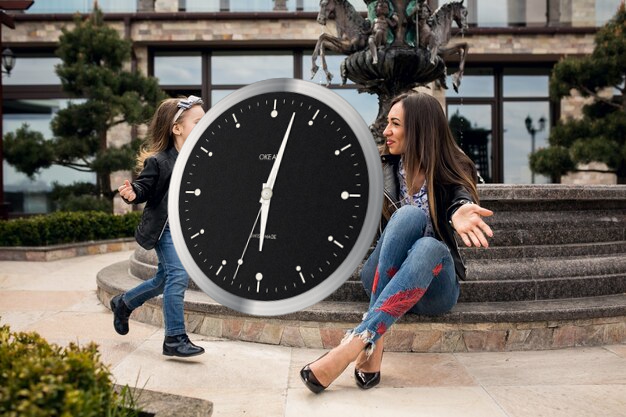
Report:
6,02,33
